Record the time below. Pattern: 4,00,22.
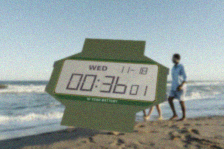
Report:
0,36,01
